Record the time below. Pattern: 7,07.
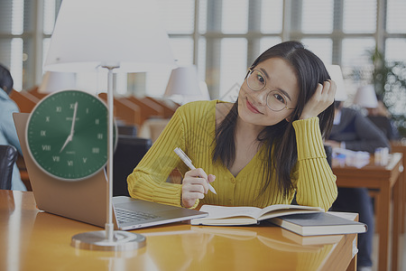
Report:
7,01
